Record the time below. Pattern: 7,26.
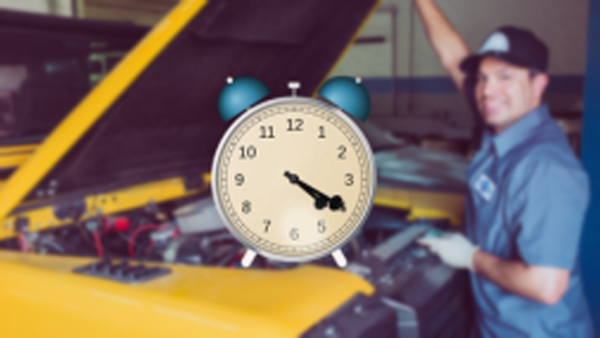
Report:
4,20
